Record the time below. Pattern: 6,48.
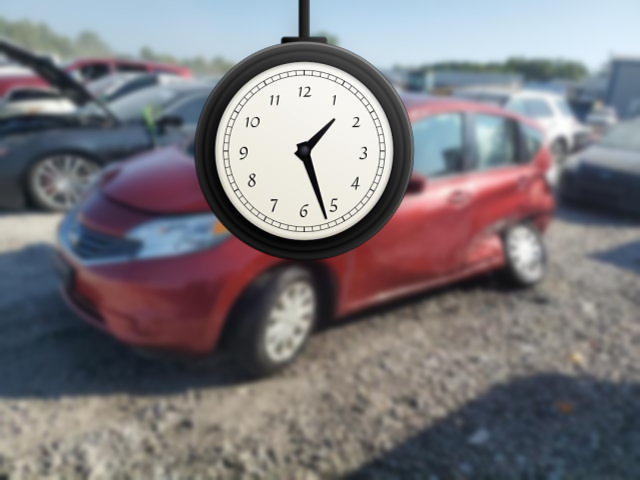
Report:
1,27
